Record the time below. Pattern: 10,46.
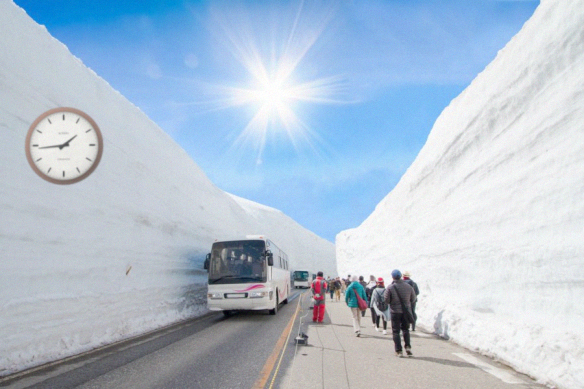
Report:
1,44
